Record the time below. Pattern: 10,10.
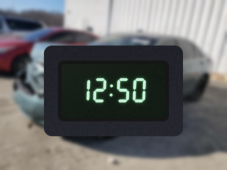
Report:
12,50
